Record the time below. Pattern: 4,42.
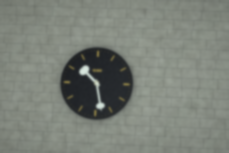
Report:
10,28
